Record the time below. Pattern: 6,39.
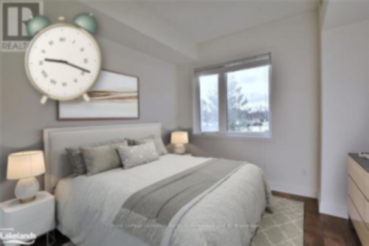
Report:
9,19
